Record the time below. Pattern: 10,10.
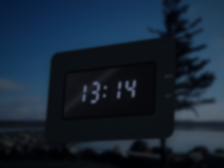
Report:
13,14
